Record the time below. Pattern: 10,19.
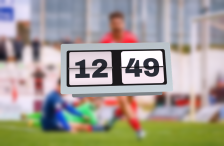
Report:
12,49
